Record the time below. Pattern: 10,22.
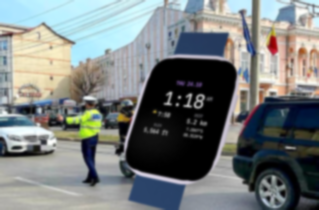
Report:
1,18
